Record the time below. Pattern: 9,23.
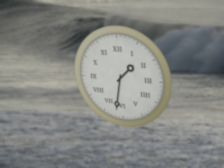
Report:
1,32
